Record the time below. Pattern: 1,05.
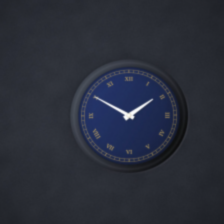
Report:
1,50
